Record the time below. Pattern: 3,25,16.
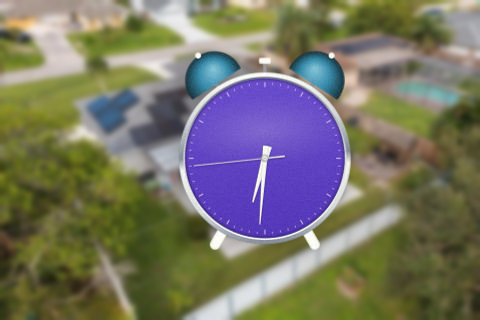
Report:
6,30,44
